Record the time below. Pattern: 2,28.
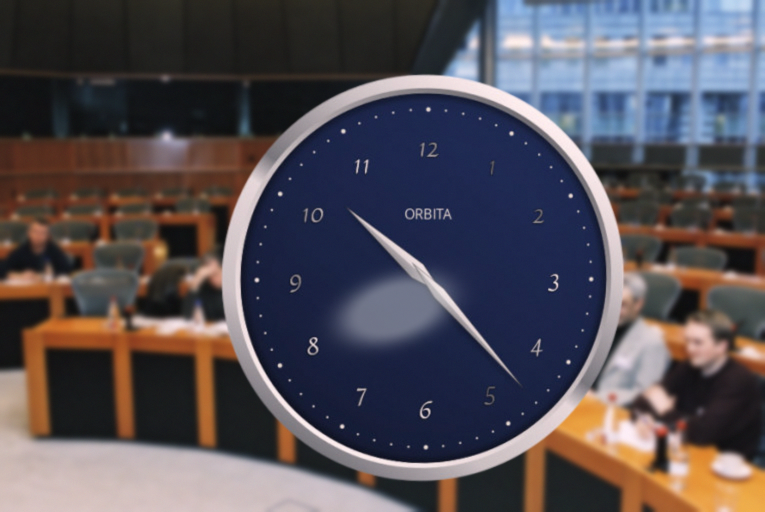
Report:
10,23
